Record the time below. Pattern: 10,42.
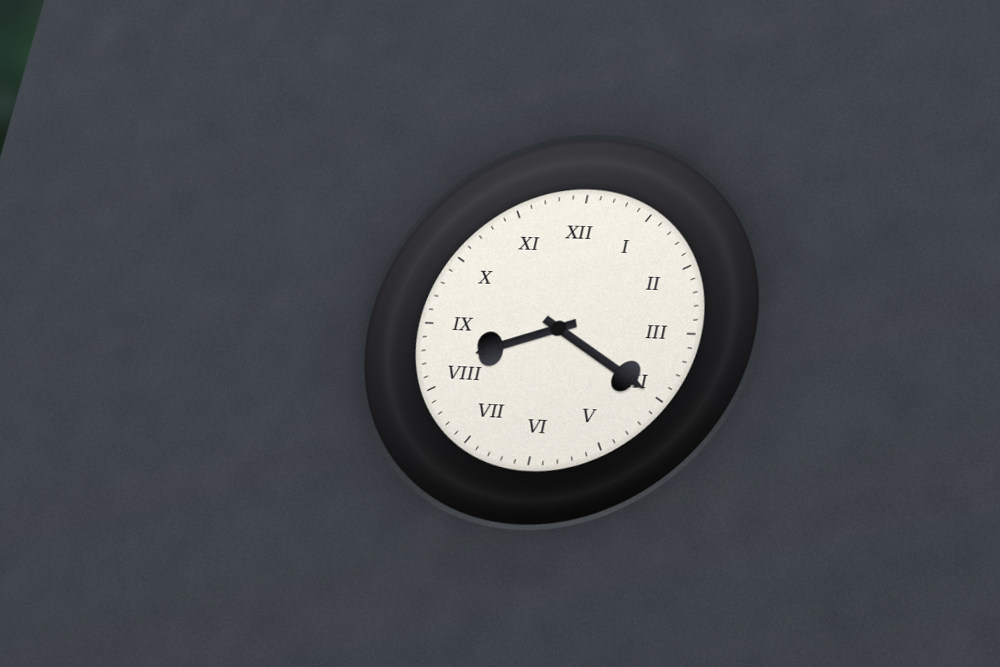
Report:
8,20
